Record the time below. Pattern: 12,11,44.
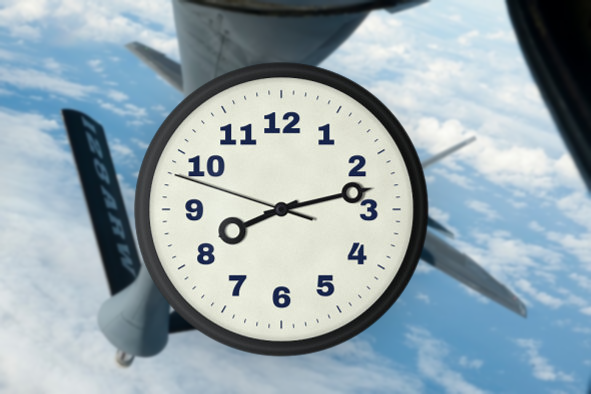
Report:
8,12,48
